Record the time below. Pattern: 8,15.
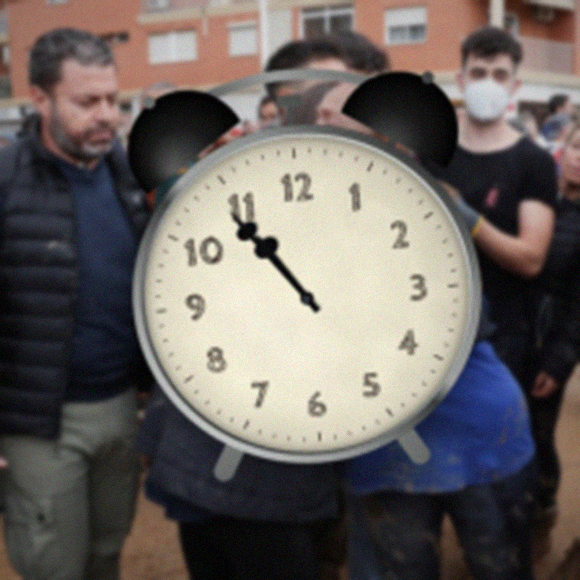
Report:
10,54
